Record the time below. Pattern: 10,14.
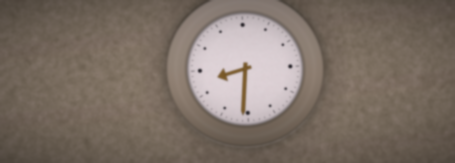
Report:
8,31
